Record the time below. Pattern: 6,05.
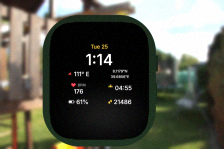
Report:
1,14
